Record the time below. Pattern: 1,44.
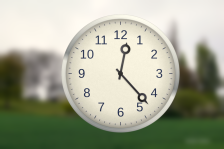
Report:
12,23
